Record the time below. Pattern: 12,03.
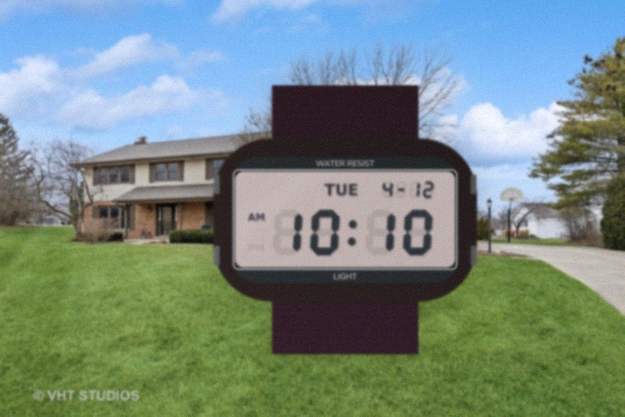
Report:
10,10
